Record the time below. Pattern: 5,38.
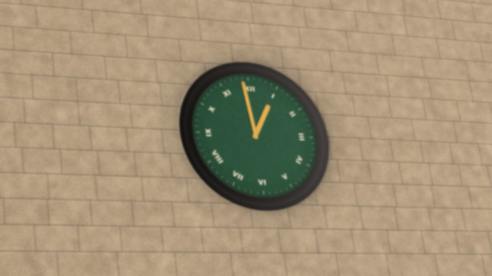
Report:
12,59
